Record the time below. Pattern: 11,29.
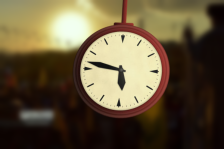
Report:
5,47
